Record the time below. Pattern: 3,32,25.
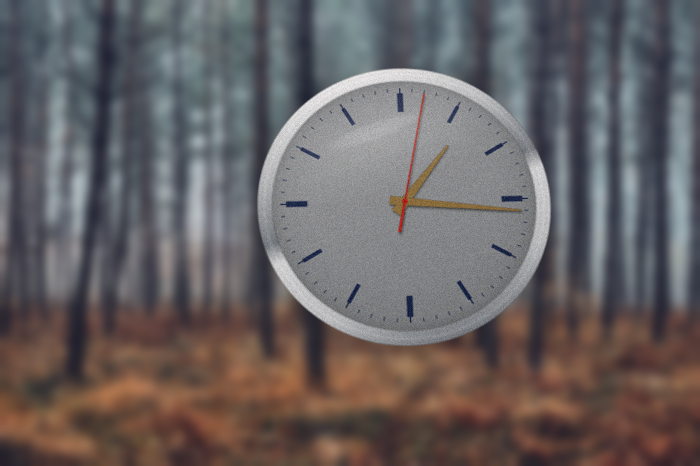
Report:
1,16,02
